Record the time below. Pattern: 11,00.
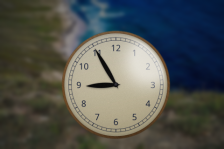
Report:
8,55
